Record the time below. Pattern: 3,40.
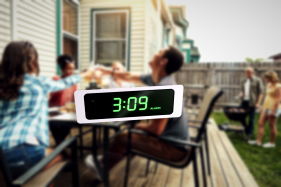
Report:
3,09
